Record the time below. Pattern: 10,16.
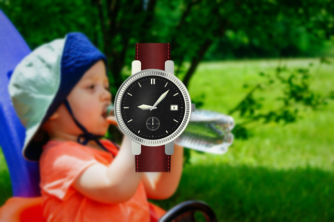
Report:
9,07
